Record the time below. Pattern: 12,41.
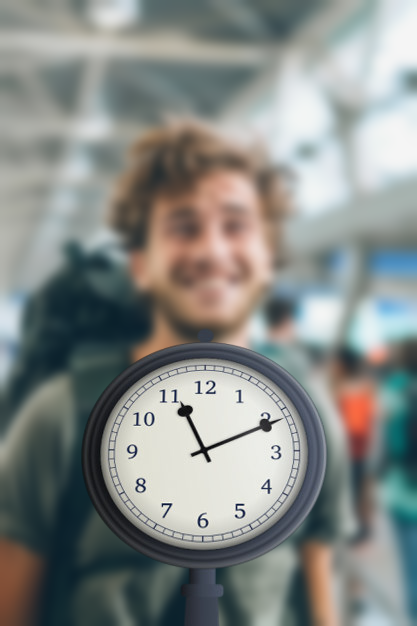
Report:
11,11
